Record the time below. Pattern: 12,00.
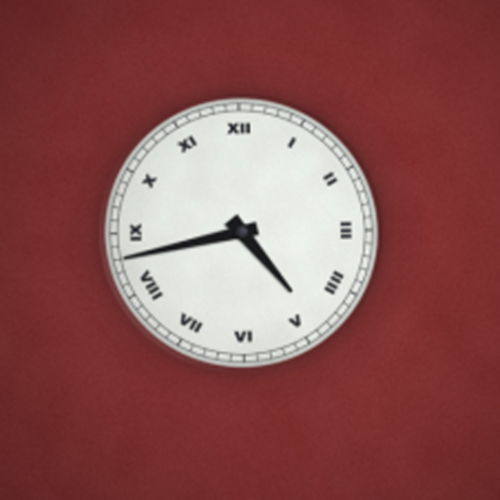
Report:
4,43
